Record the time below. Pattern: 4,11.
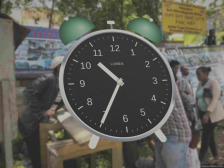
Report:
10,35
